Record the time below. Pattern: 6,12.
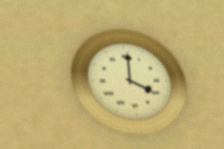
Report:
4,01
